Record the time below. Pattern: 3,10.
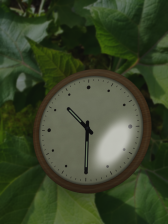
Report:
10,30
